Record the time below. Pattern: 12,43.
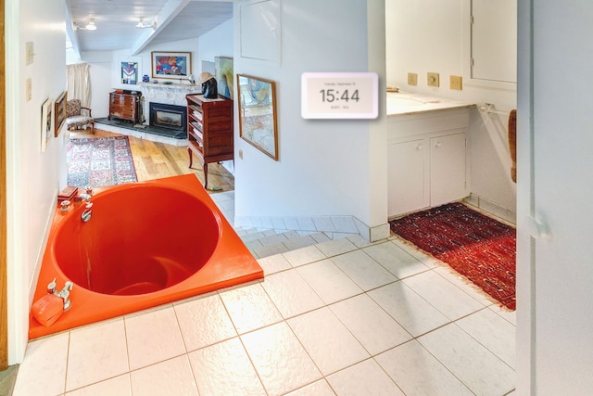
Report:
15,44
